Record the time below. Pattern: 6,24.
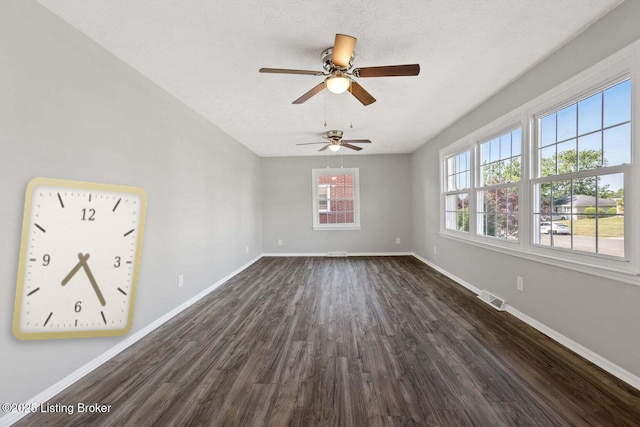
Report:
7,24
